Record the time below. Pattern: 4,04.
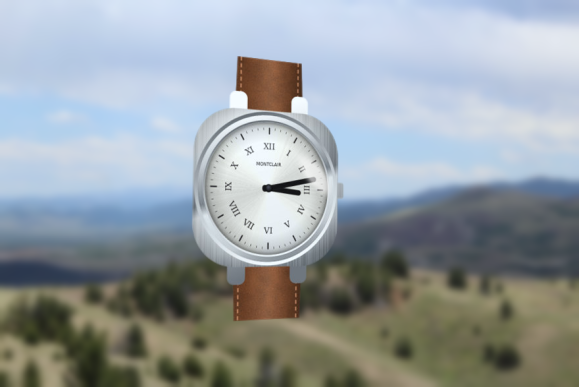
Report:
3,13
